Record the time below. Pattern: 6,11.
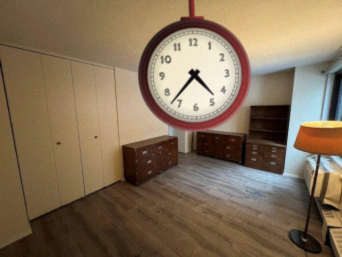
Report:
4,37
